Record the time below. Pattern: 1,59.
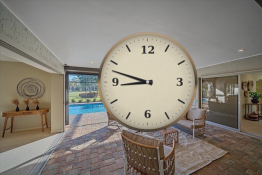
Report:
8,48
